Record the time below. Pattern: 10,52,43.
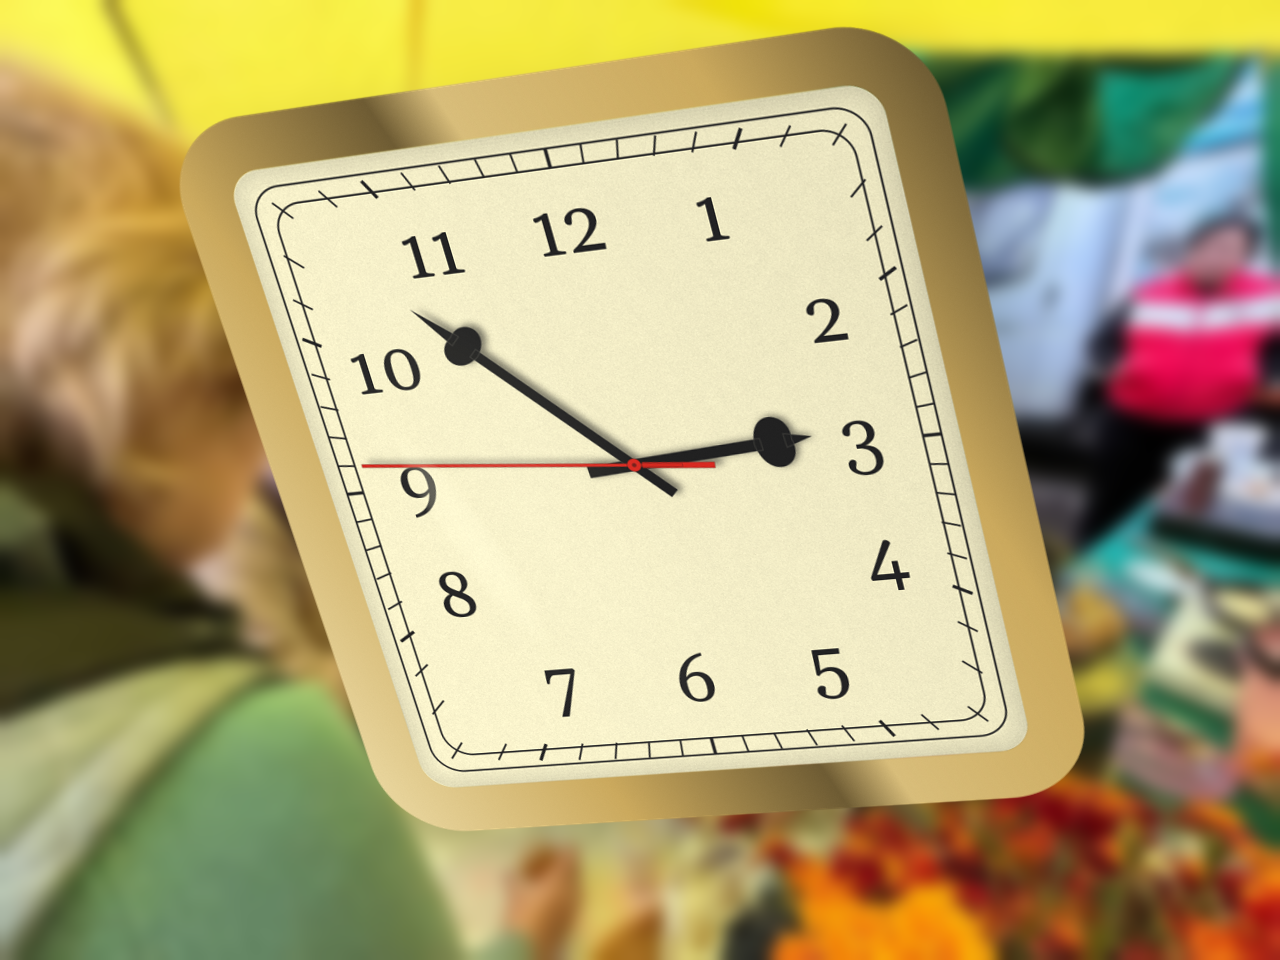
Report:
2,52,46
